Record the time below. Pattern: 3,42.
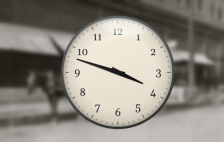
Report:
3,48
